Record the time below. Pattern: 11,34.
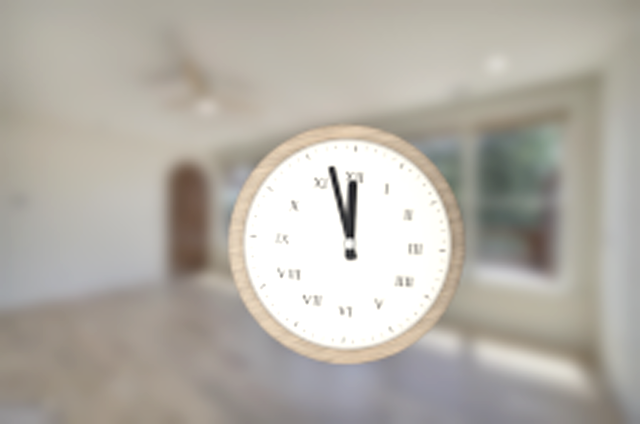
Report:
11,57
